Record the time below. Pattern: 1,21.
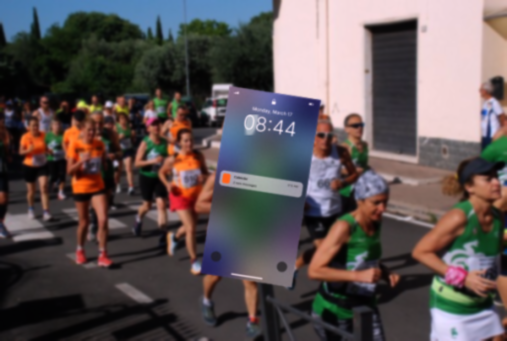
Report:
8,44
